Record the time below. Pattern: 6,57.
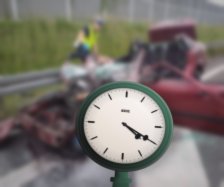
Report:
4,20
